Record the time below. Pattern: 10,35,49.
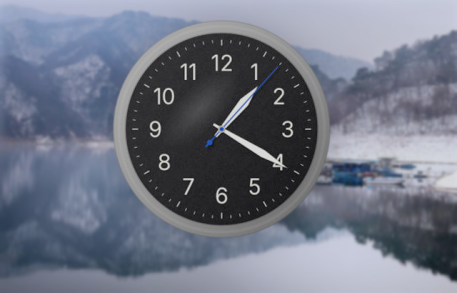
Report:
1,20,07
